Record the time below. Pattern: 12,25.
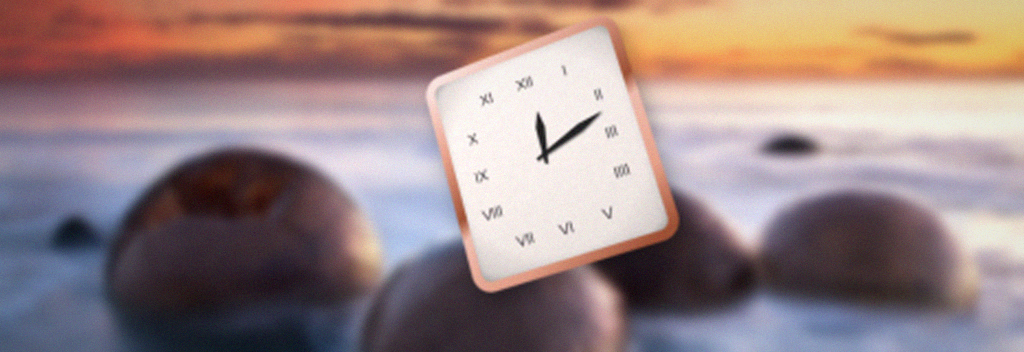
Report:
12,12
